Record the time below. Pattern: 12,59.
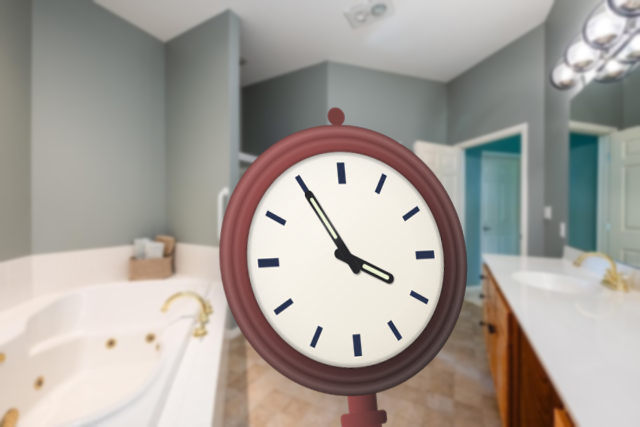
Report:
3,55
